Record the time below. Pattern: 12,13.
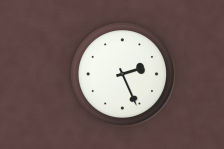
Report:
2,26
